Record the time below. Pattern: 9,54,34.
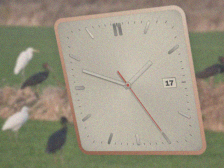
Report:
1,48,25
